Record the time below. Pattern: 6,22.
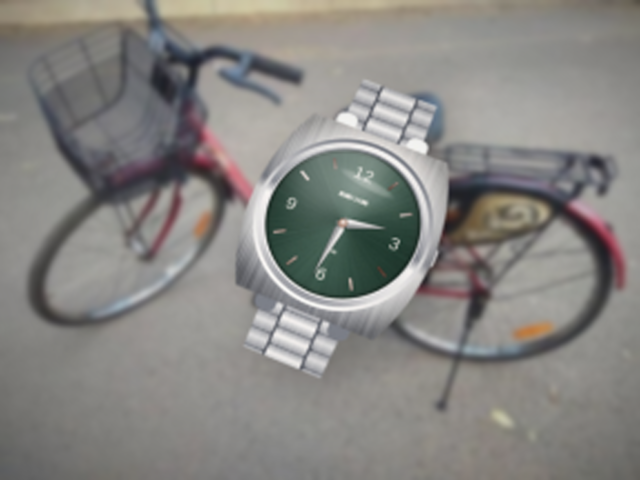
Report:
2,31
